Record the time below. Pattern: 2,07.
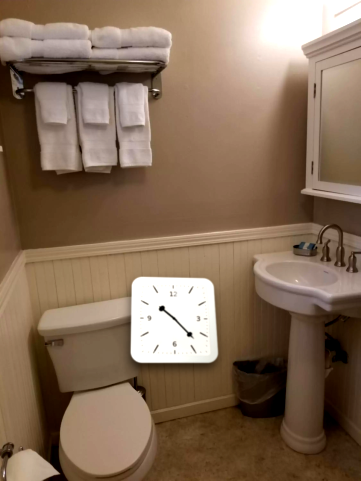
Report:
10,23
